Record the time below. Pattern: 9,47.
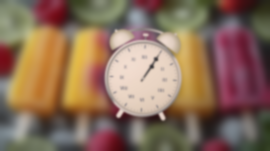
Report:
1,05
